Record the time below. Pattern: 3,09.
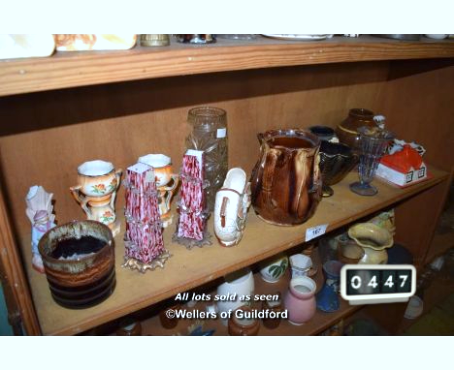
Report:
4,47
